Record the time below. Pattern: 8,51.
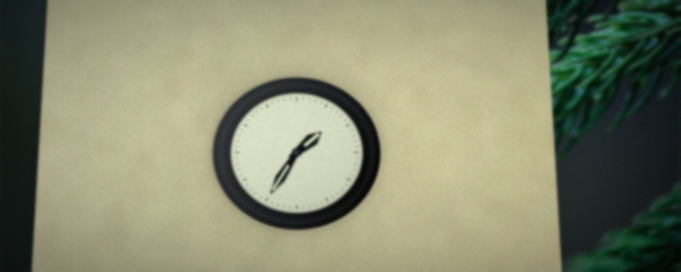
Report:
1,35
